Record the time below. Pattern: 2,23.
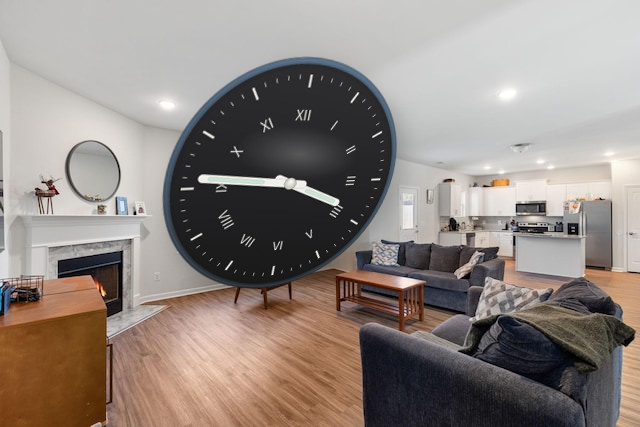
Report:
3,46
